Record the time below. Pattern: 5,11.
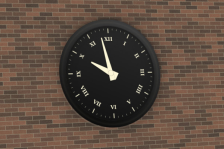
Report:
9,58
